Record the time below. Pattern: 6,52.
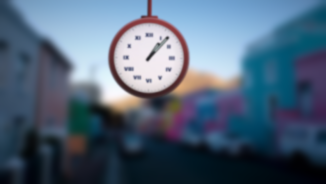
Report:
1,07
